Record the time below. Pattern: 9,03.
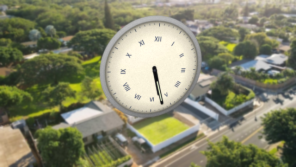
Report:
5,27
